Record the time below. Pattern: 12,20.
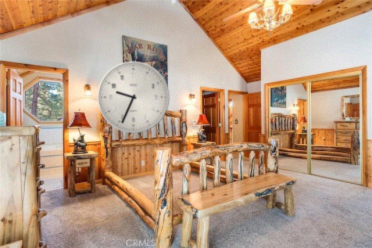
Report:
9,34
